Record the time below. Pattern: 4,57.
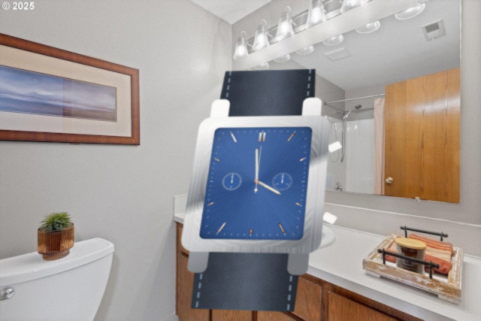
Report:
3,59
